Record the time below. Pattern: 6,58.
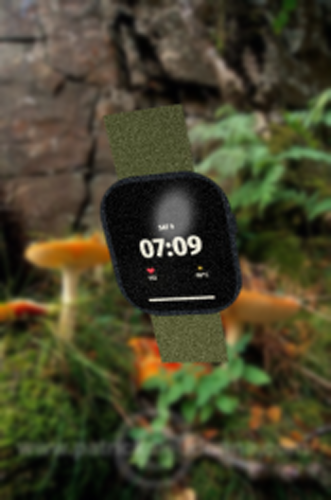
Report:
7,09
